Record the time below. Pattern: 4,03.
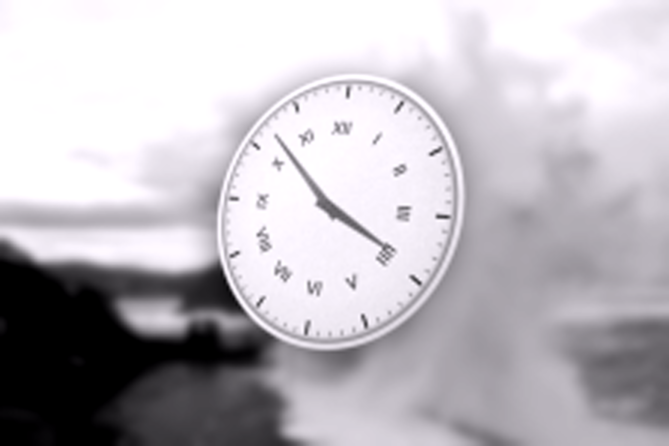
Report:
3,52
